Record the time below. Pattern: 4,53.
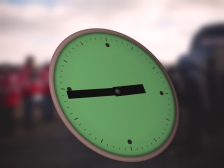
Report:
2,44
